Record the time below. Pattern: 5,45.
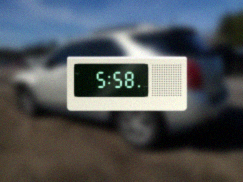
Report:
5,58
